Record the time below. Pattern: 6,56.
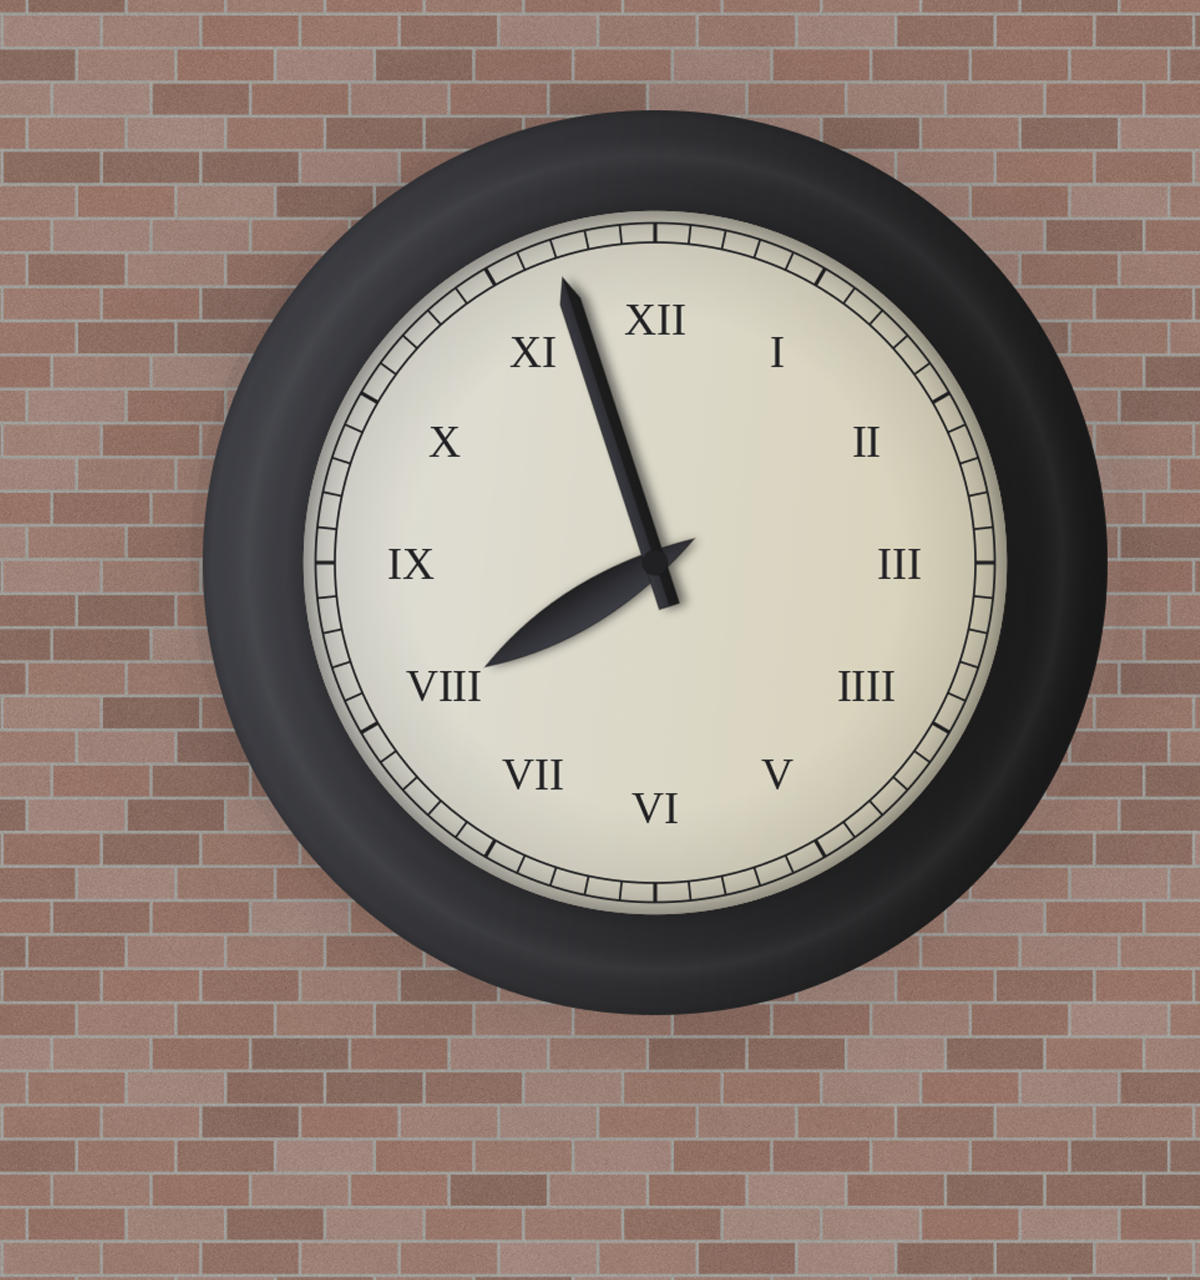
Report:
7,57
